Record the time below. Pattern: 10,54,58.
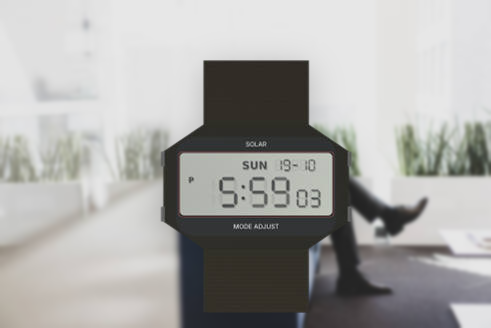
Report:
5,59,03
